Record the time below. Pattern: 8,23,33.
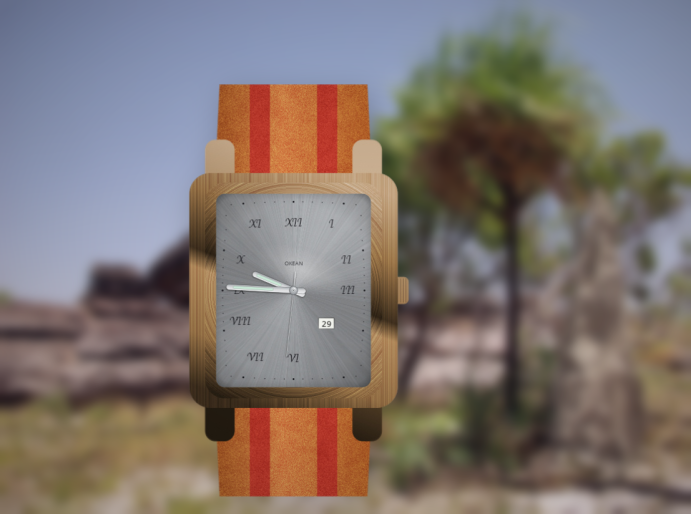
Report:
9,45,31
